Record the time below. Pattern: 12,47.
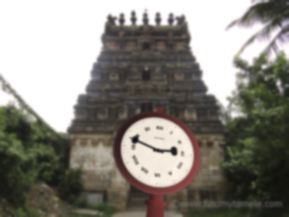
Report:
2,48
